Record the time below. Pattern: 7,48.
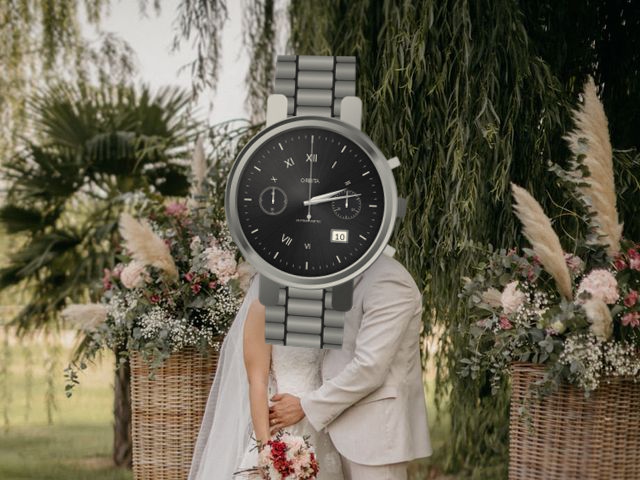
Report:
2,13
